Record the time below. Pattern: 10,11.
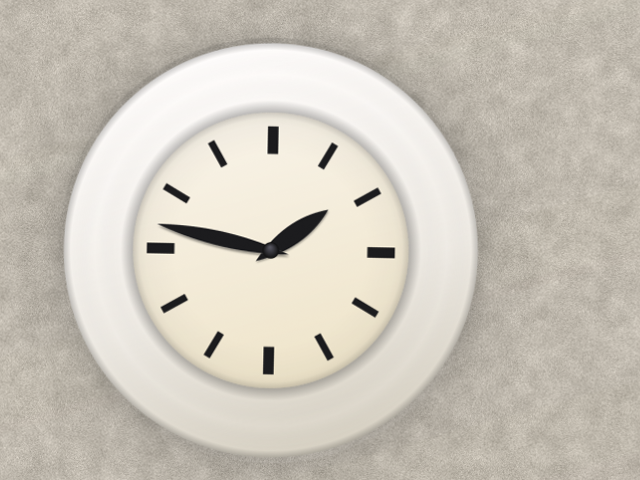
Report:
1,47
